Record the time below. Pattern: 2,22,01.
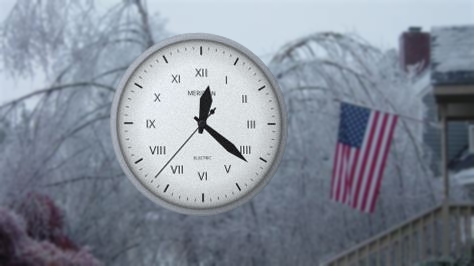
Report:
12,21,37
